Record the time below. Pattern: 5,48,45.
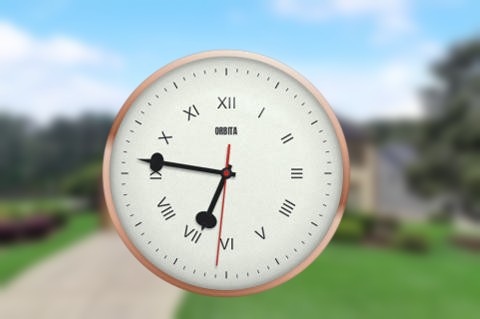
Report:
6,46,31
